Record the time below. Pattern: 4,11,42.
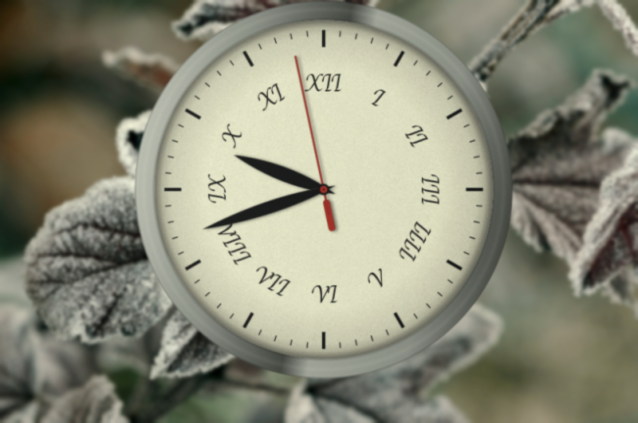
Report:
9,41,58
